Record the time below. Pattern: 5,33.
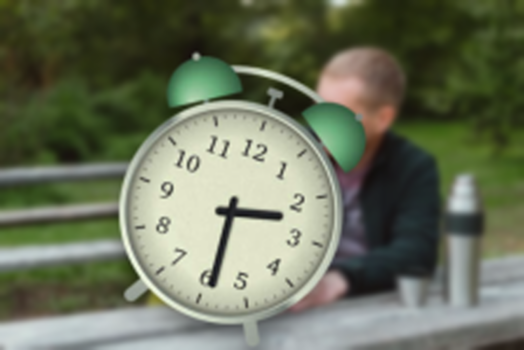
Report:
2,29
